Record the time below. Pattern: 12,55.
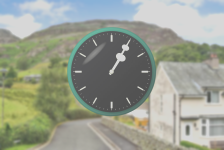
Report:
1,05
